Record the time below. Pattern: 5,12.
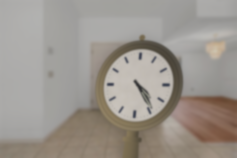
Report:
4,24
